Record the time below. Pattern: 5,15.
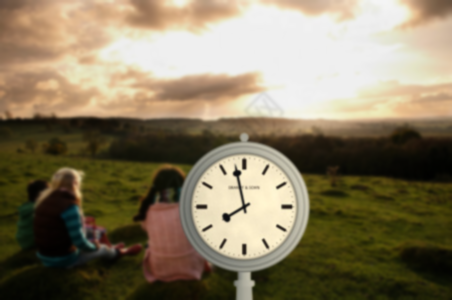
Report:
7,58
